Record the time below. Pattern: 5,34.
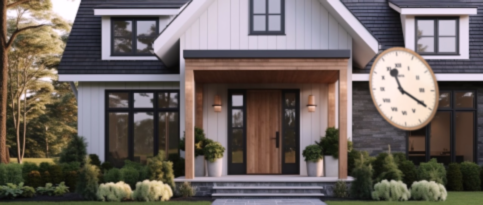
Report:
11,20
